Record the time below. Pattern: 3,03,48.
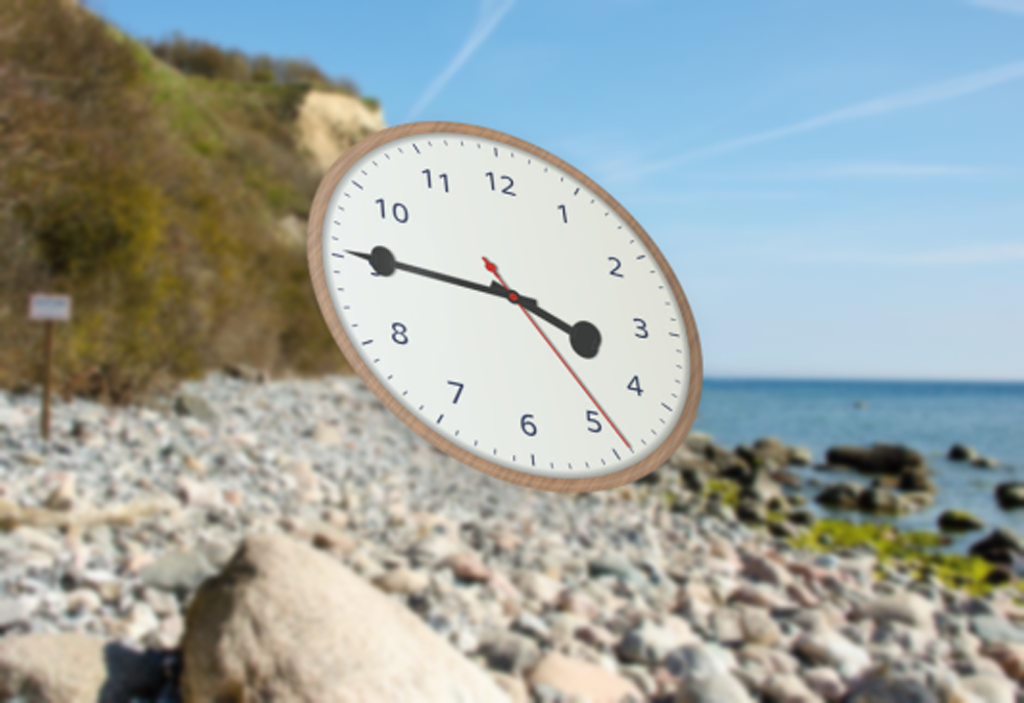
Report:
3,45,24
